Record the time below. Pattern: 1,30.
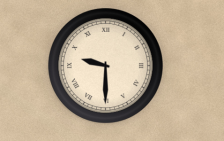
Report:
9,30
